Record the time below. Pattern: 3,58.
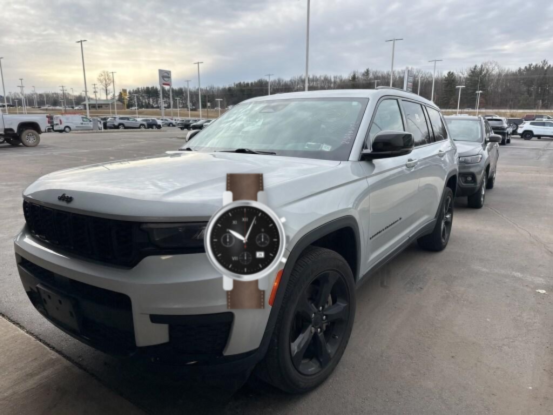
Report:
10,04
